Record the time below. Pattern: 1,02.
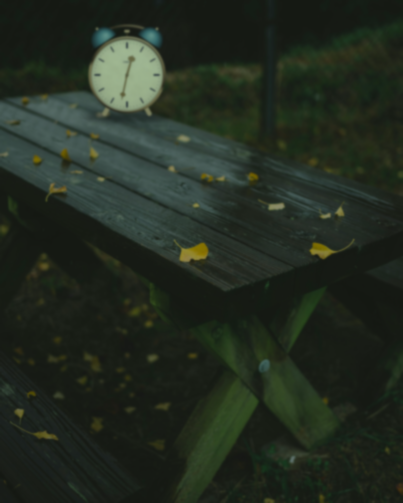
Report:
12,32
